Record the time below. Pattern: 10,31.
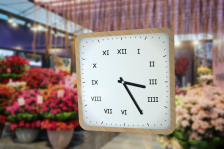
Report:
3,25
